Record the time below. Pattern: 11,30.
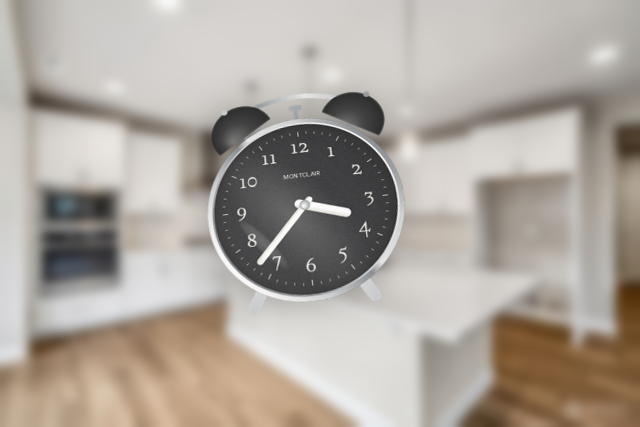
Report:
3,37
